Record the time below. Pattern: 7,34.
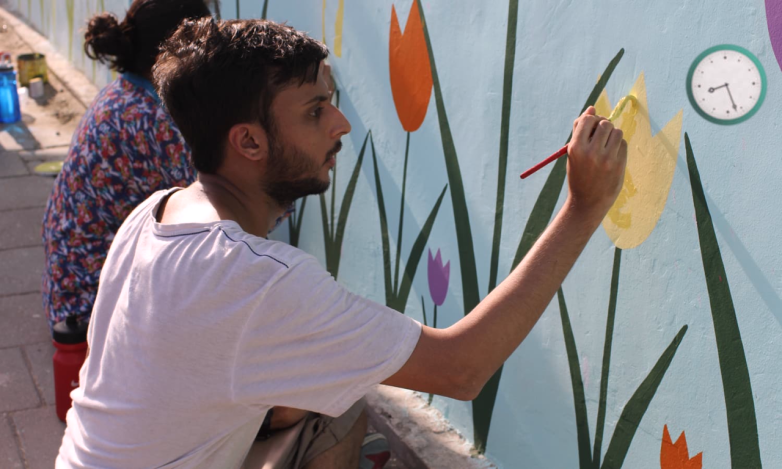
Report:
8,27
